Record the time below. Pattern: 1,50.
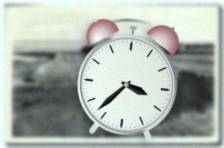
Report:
3,37
